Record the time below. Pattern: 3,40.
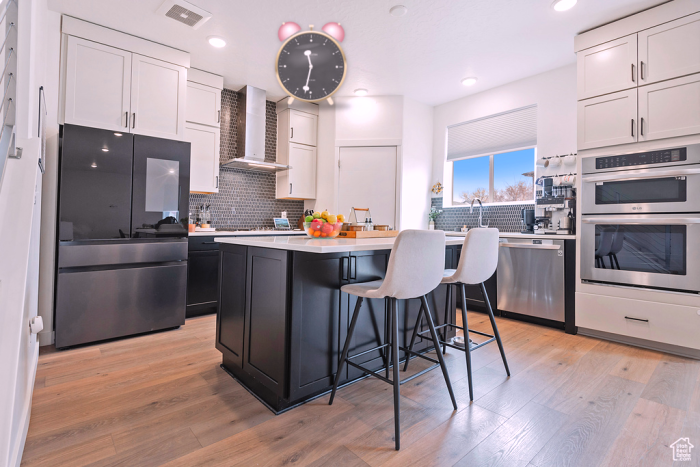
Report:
11,32
